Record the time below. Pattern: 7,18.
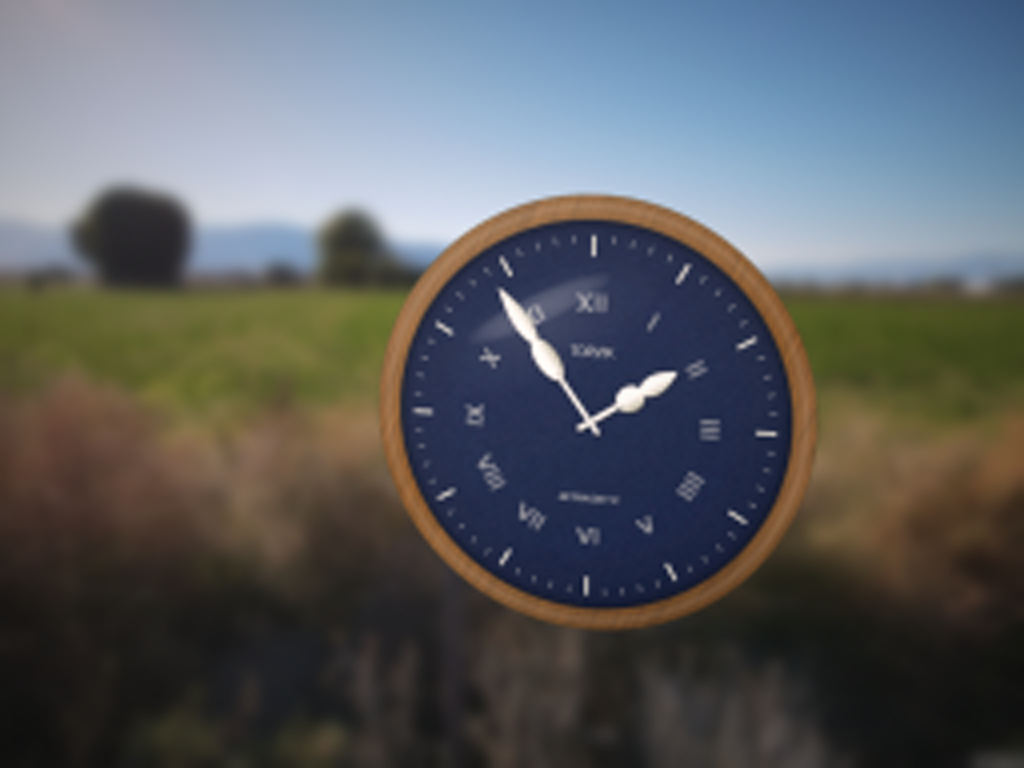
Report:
1,54
